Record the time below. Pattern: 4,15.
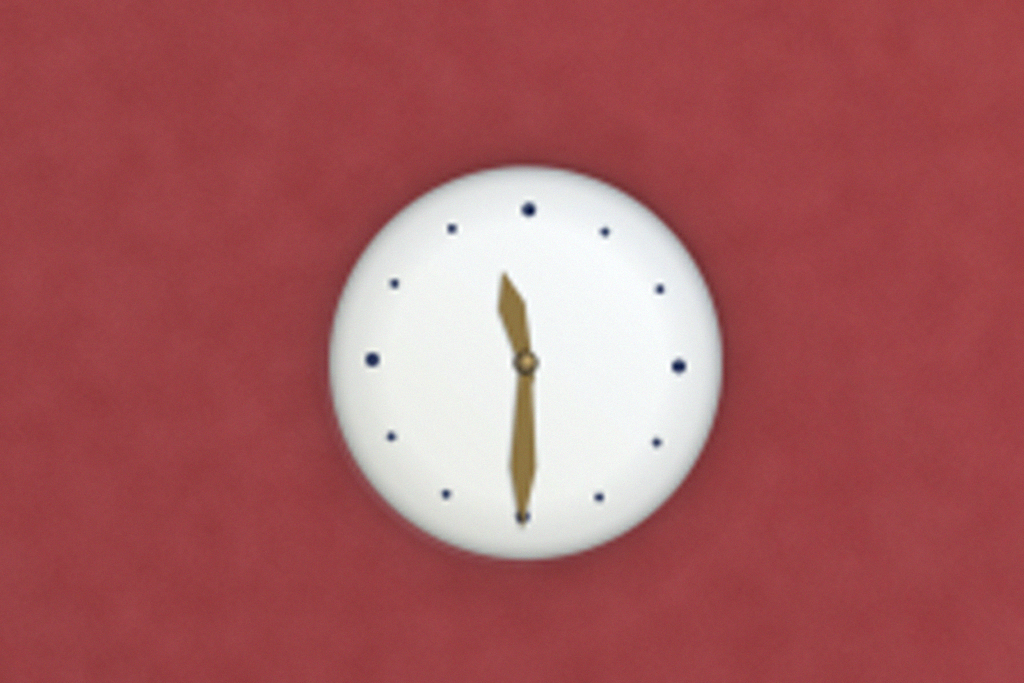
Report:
11,30
